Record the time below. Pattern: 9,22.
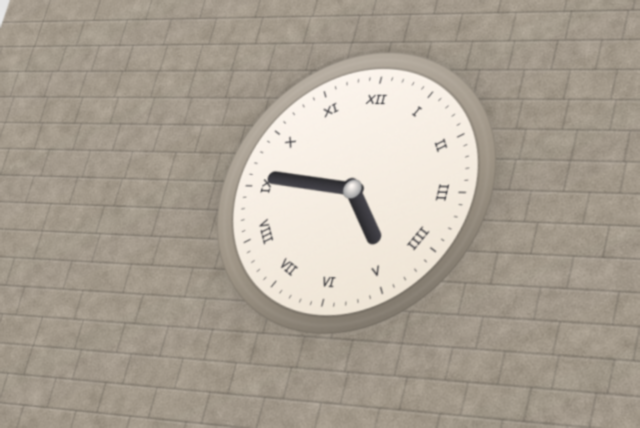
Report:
4,46
